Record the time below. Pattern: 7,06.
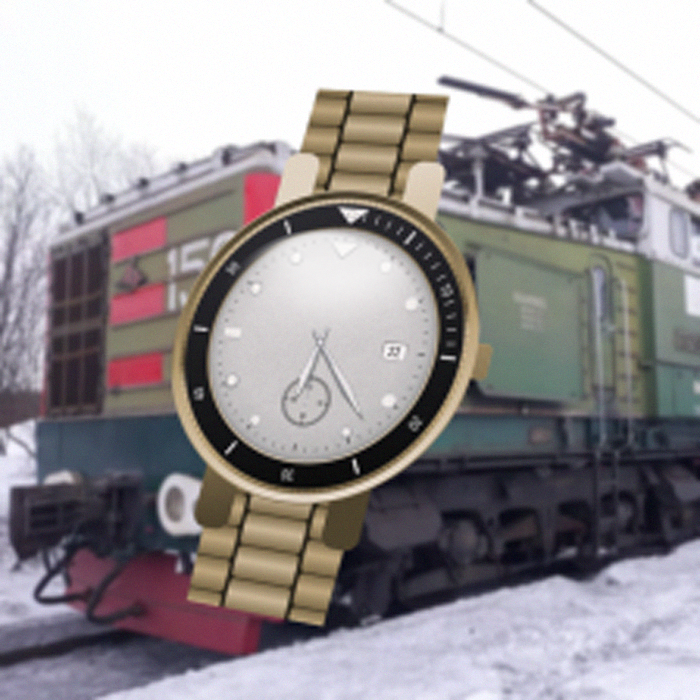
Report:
6,23
